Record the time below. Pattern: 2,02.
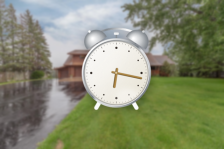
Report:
6,17
